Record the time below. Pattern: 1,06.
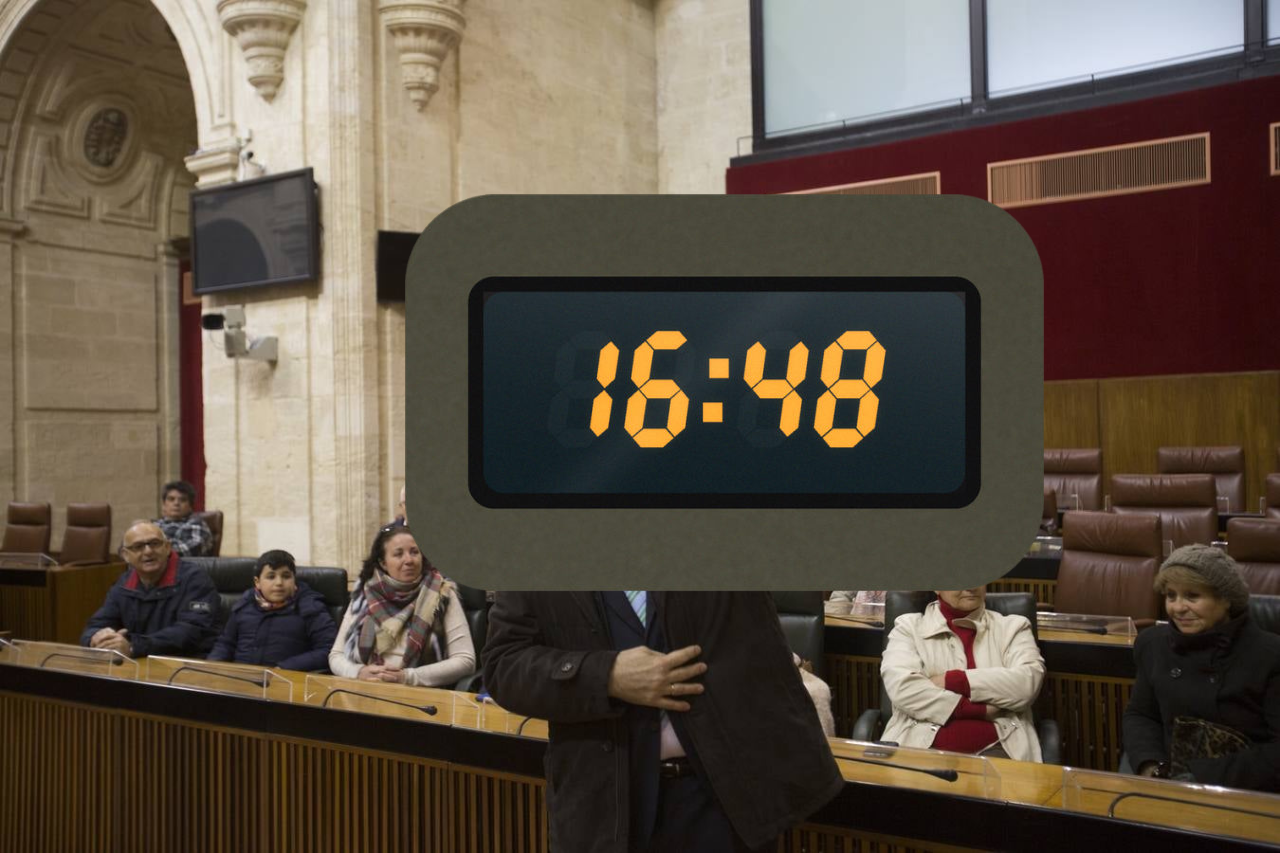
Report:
16,48
